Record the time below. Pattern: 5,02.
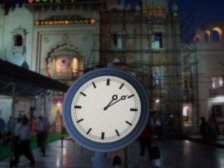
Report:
1,09
